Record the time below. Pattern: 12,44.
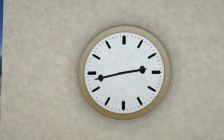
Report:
2,43
